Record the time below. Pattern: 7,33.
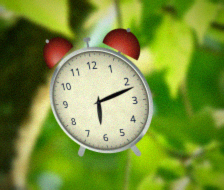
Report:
6,12
